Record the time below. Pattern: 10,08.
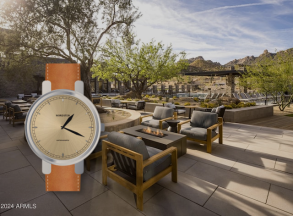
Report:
1,19
